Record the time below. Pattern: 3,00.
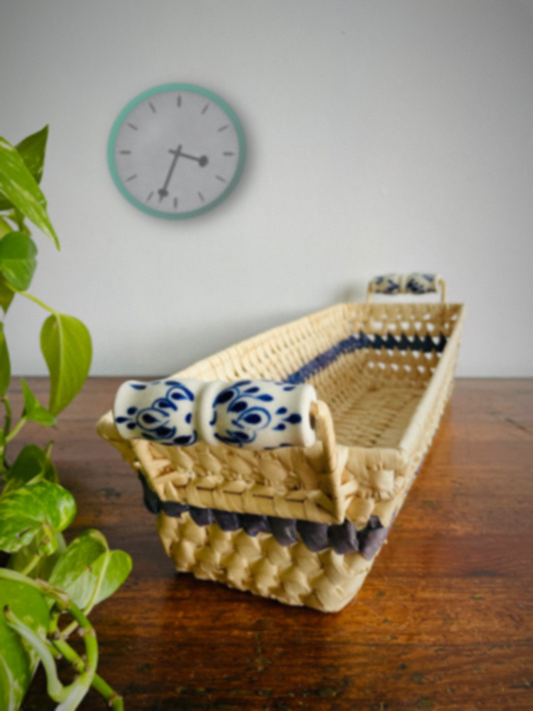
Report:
3,33
